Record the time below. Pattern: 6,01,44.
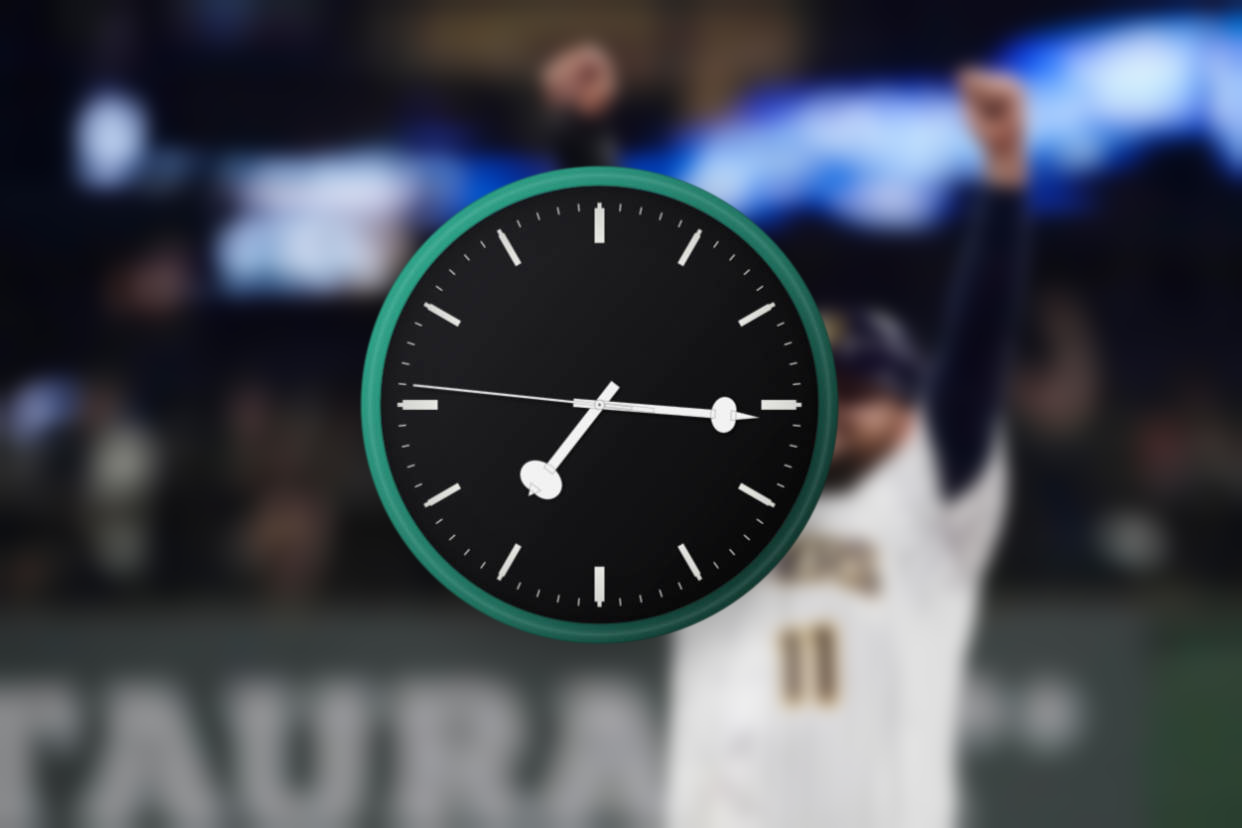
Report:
7,15,46
